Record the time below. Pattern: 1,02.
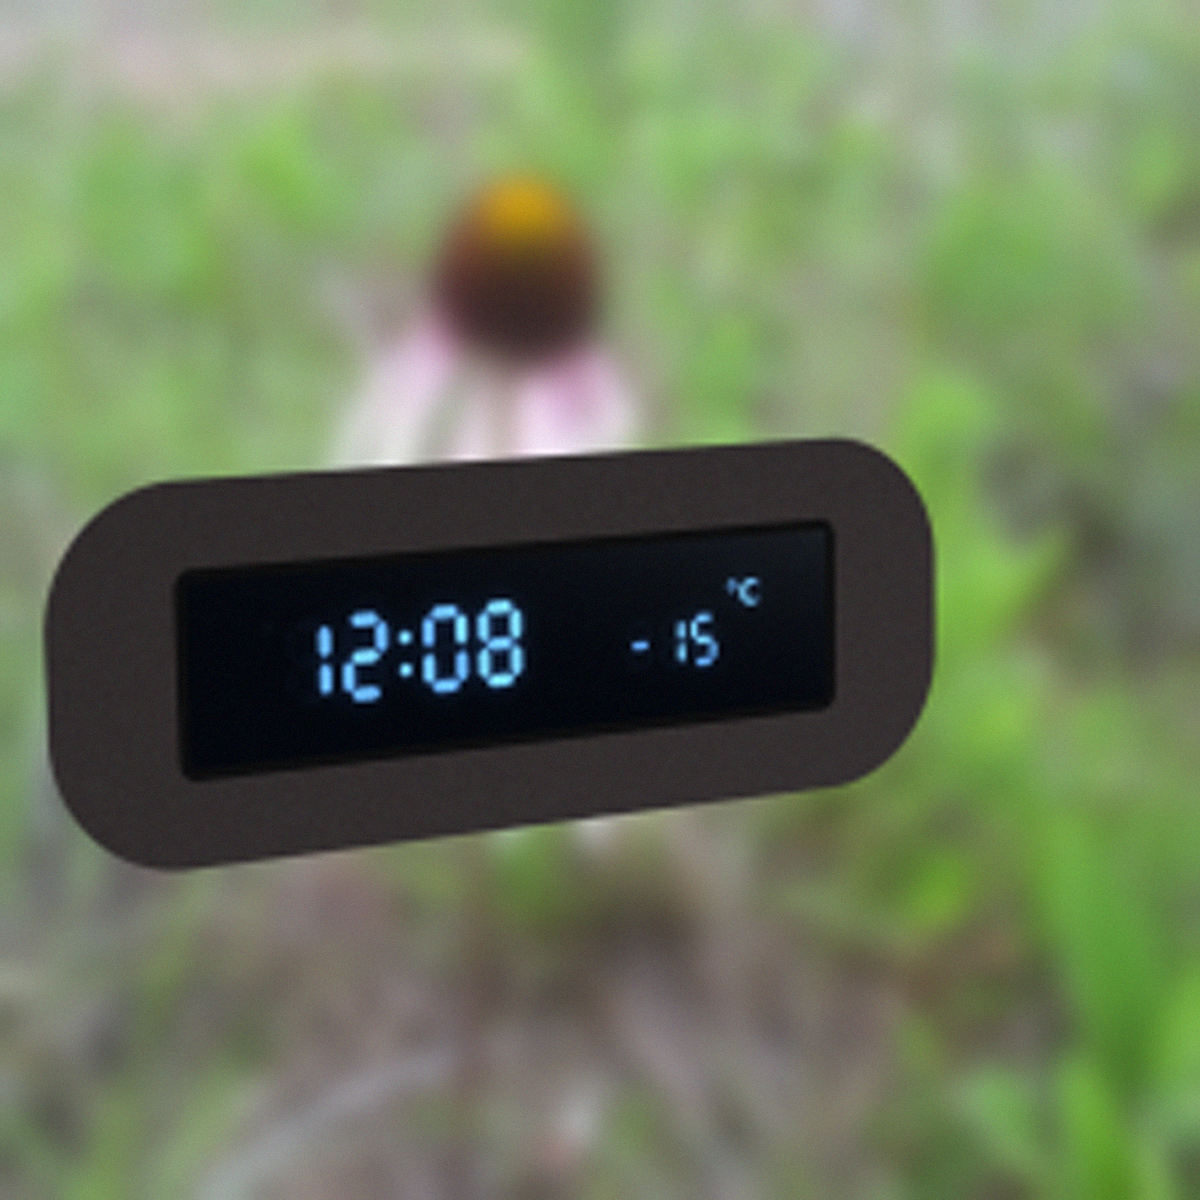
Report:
12,08
